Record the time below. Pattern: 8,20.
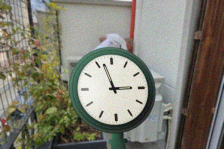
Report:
2,57
